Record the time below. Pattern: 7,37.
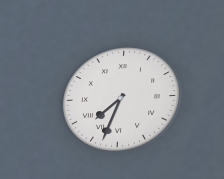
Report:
7,33
